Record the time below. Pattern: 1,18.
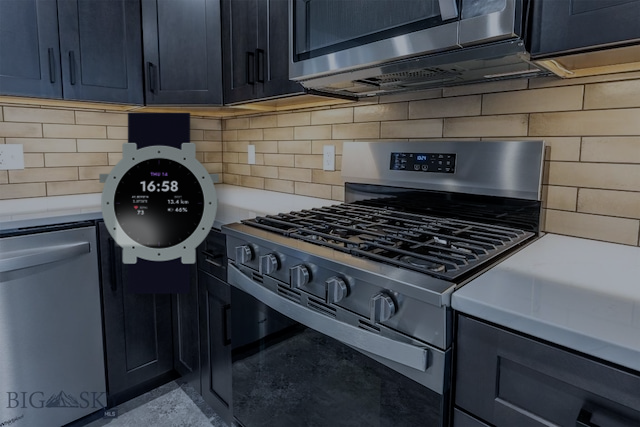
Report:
16,58
